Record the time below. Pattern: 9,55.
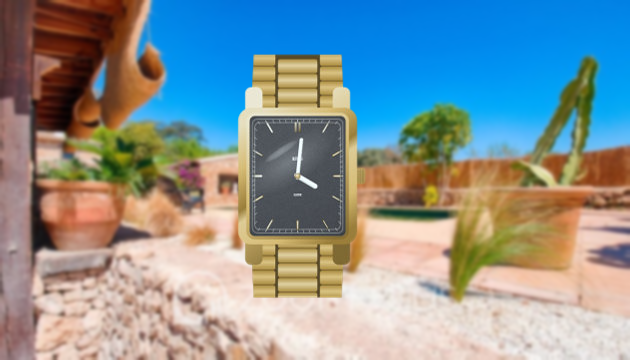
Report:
4,01
